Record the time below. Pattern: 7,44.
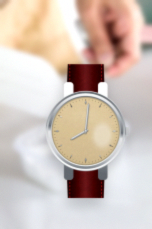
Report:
8,01
